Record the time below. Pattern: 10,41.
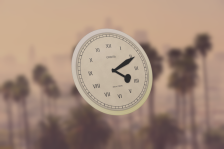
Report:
4,11
